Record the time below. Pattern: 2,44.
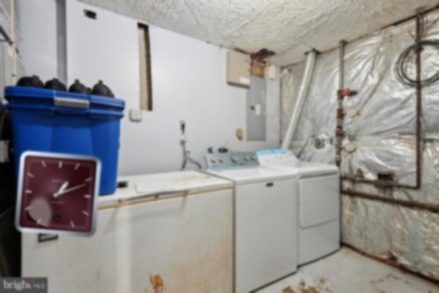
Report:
1,11
